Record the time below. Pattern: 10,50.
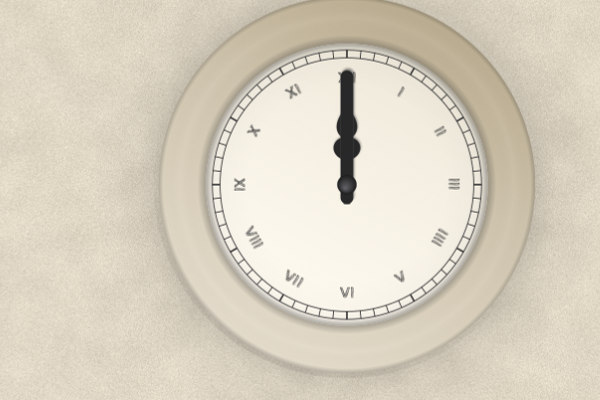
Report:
12,00
